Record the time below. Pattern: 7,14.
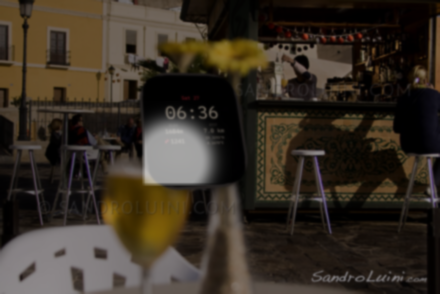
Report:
6,36
